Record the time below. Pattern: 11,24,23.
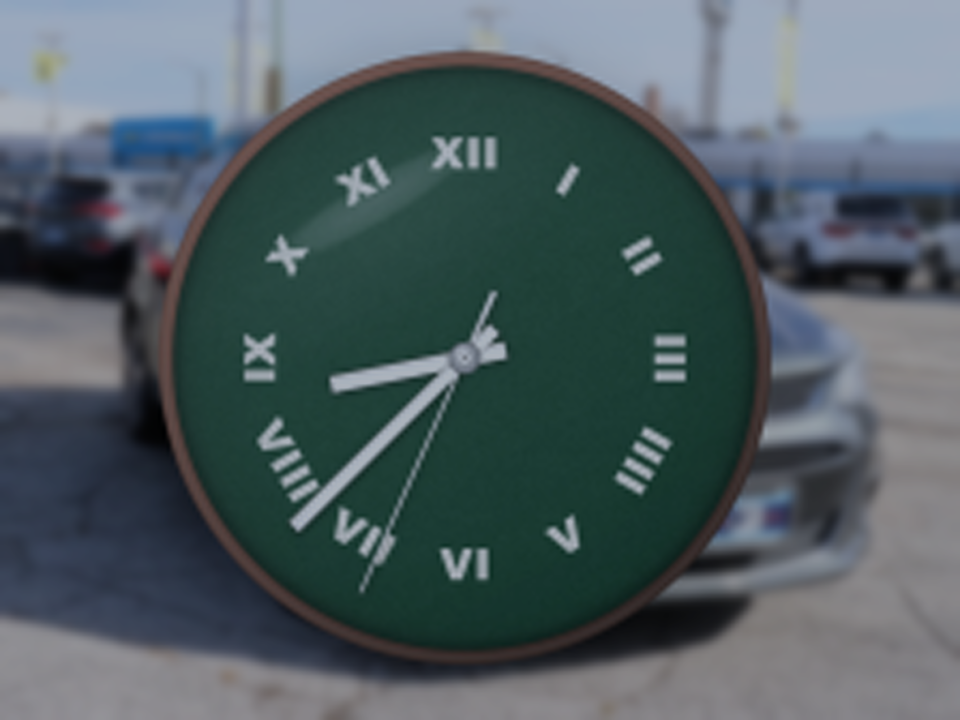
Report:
8,37,34
